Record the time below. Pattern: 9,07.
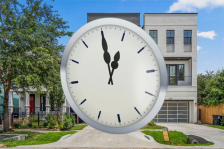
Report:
1,00
